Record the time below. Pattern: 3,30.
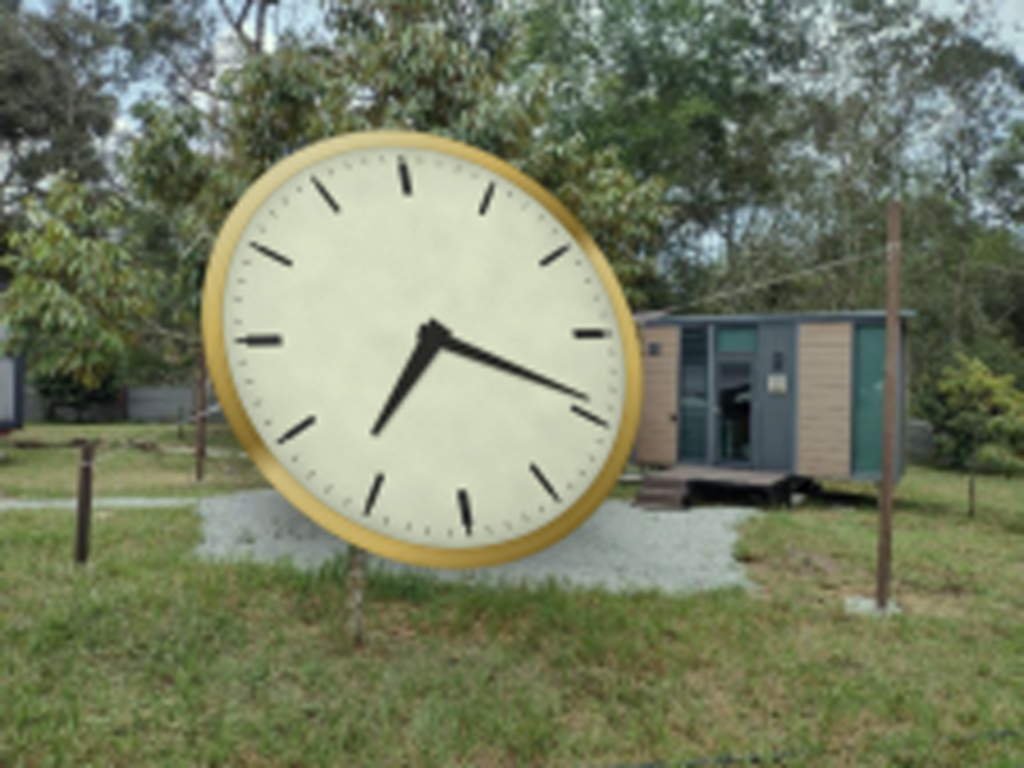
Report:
7,19
